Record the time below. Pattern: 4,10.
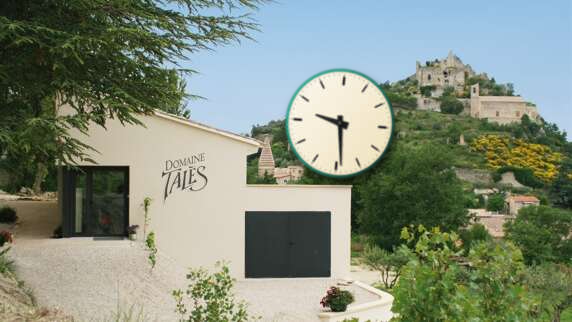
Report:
9,29
